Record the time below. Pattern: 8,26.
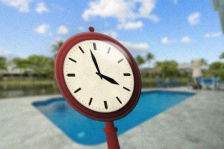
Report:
3,58
